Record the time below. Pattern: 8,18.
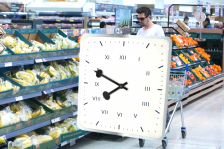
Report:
7,49
